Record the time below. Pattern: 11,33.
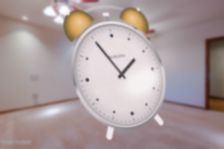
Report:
1,55
